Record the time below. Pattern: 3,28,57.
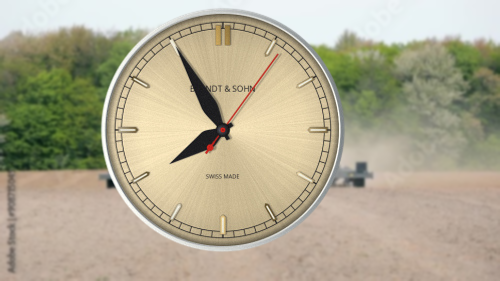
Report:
7,55,06
